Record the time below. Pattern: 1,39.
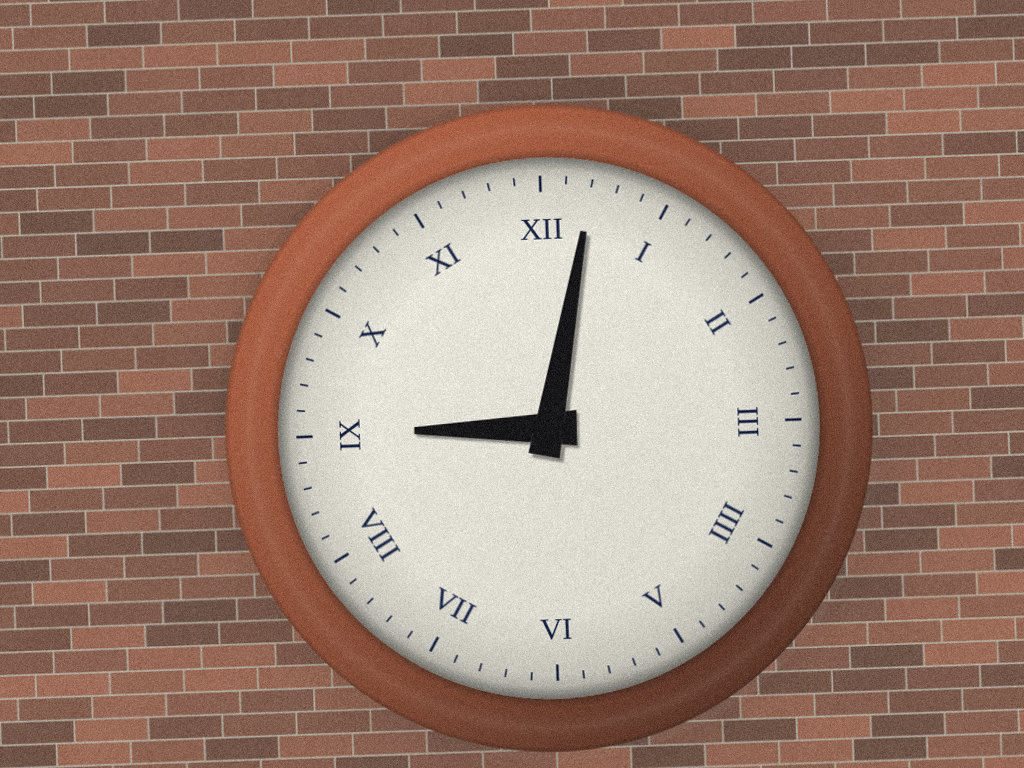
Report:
9,02
